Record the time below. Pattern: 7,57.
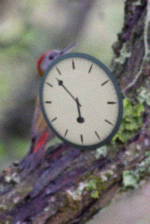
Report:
5,53
